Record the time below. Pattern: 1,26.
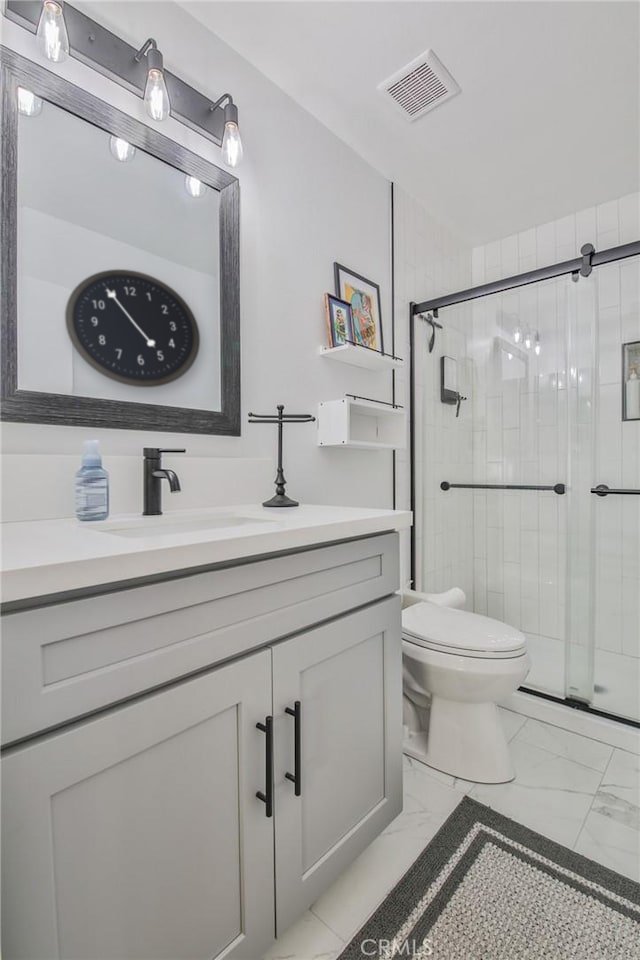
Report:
4,55
